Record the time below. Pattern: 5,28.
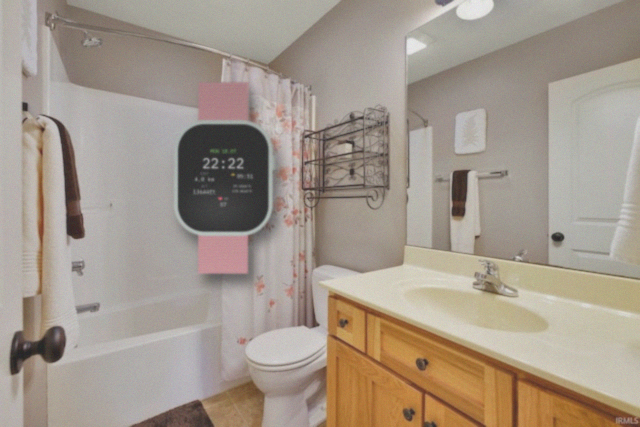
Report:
22,22
